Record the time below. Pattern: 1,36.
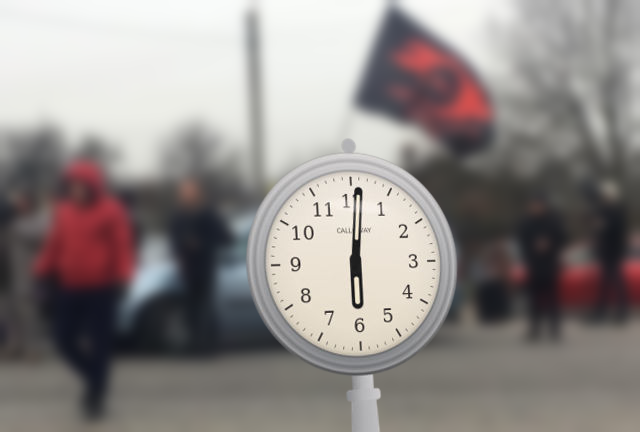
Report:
6,01
